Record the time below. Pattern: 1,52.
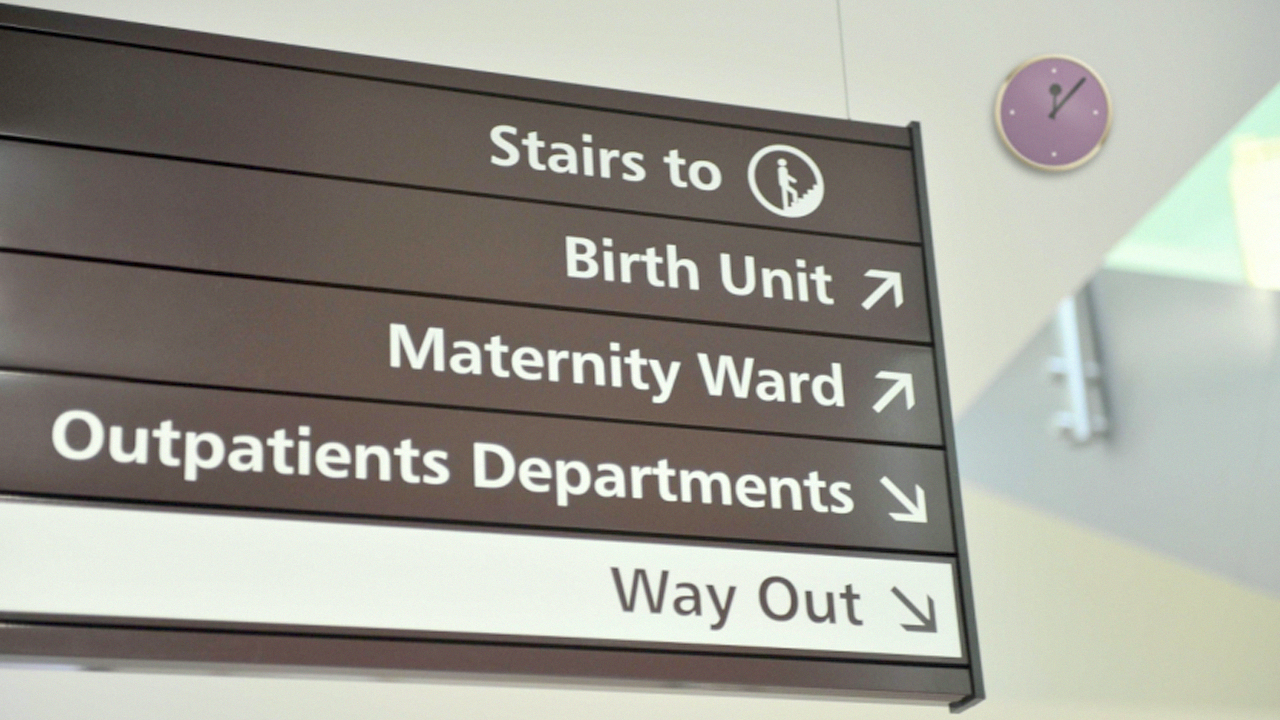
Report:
12,07
